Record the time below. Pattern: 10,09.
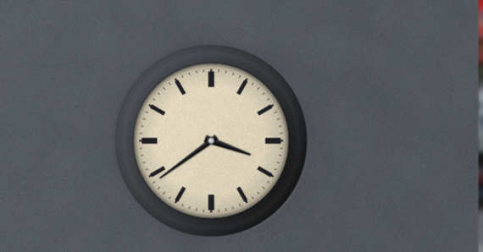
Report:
3,39
